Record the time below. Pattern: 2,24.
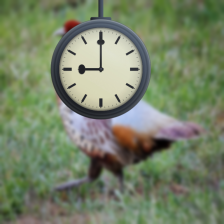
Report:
9,00
